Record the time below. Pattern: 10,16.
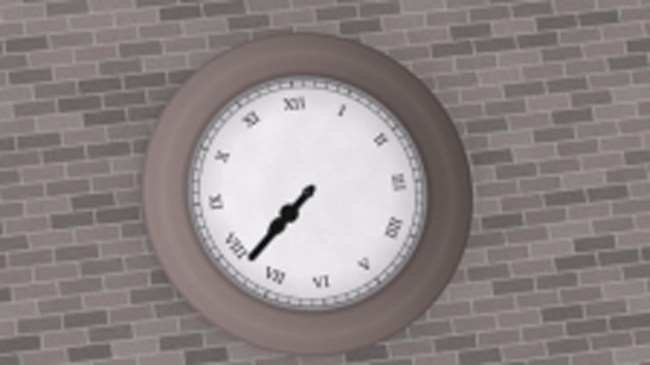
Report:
7,38
